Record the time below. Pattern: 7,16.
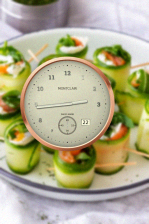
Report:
2,44
